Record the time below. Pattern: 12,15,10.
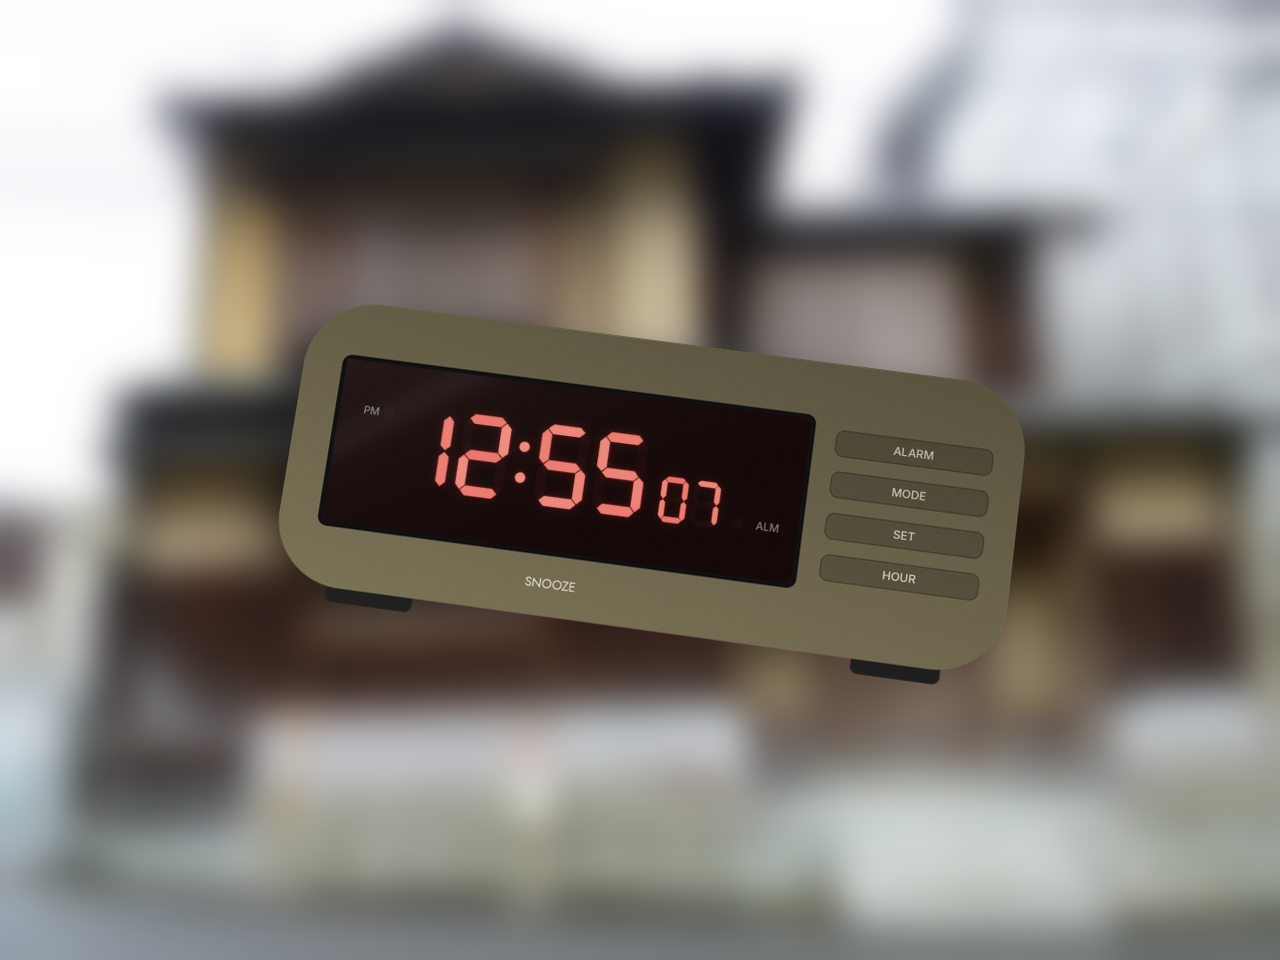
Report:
12,55,07
